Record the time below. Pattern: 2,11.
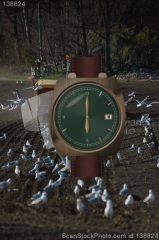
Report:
6,00
